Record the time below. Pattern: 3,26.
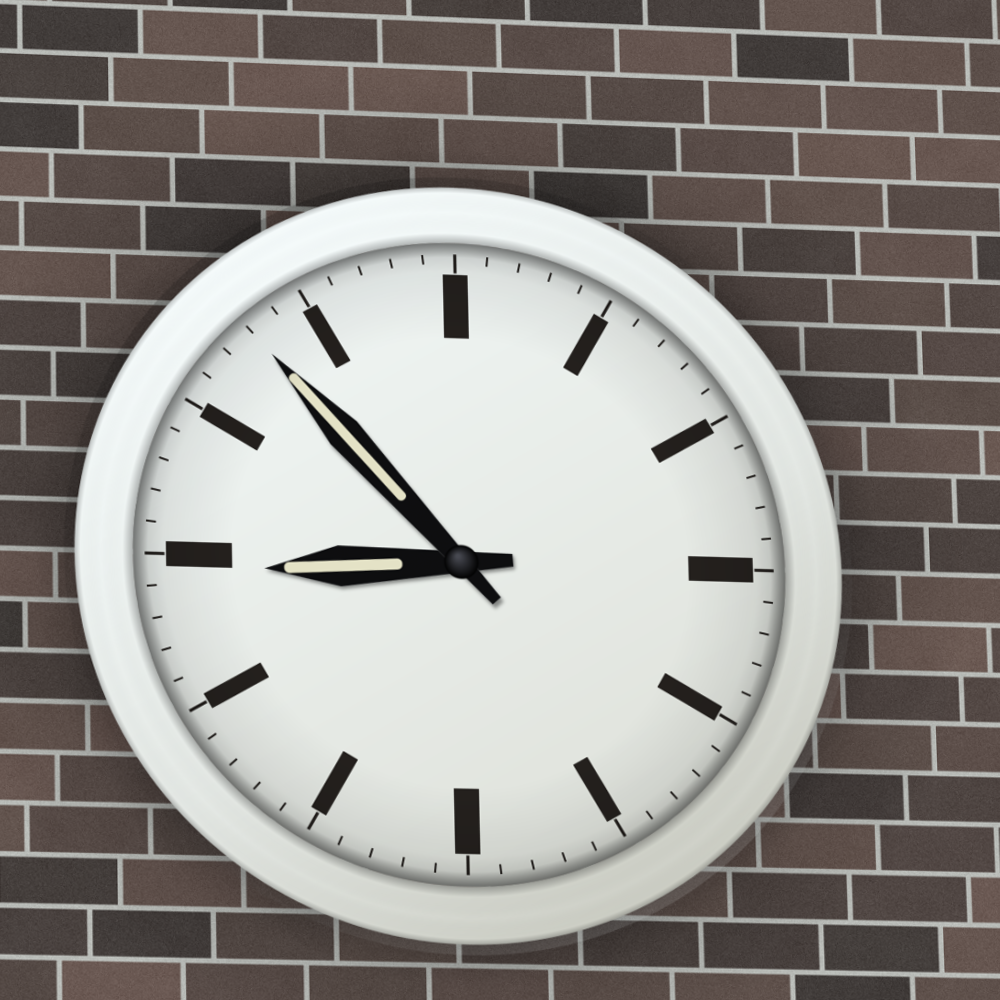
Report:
8,53
